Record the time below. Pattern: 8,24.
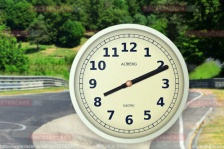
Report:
8,11
